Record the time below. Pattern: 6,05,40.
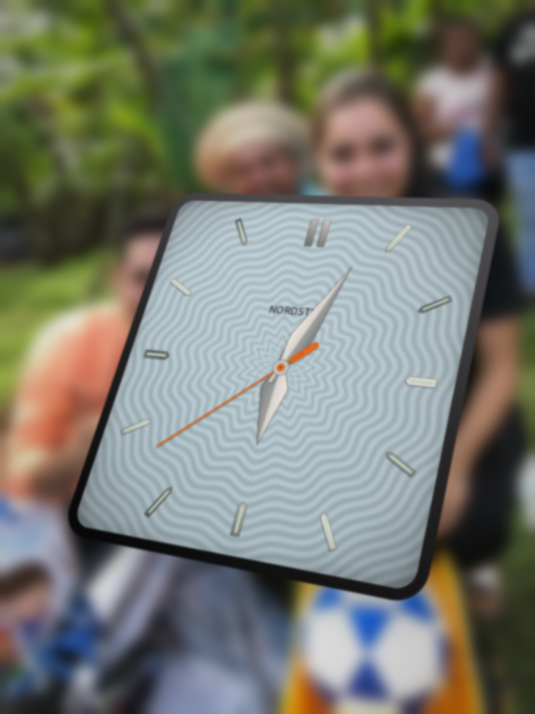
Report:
6,03,38
